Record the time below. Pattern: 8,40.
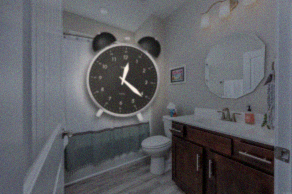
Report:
12,21
